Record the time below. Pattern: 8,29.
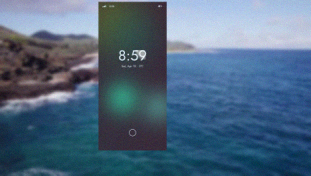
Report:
8,59
